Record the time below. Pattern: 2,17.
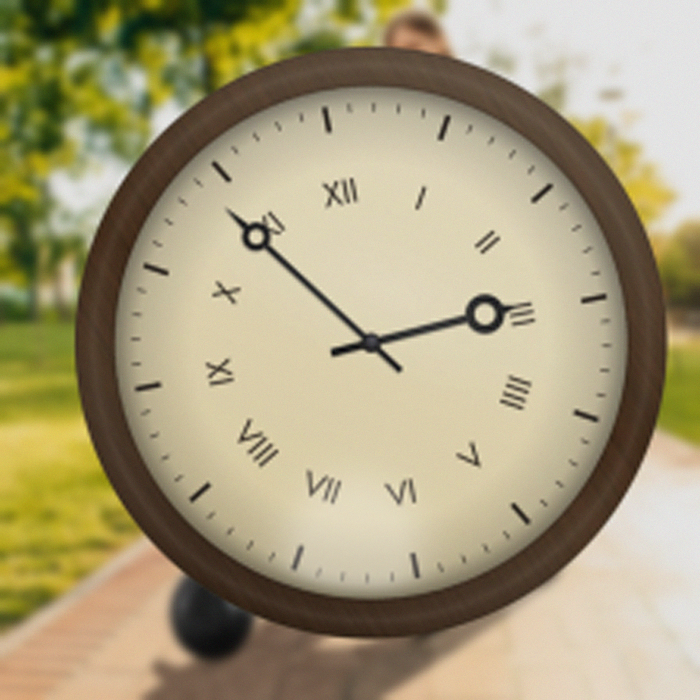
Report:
2,54
